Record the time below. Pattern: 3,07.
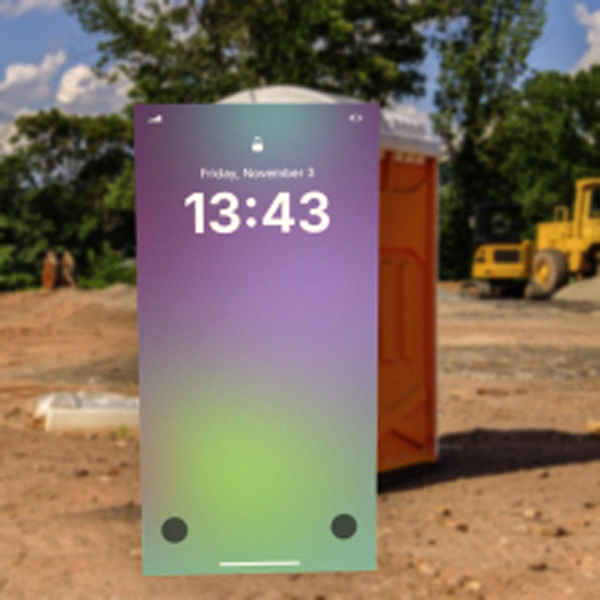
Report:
13,43
